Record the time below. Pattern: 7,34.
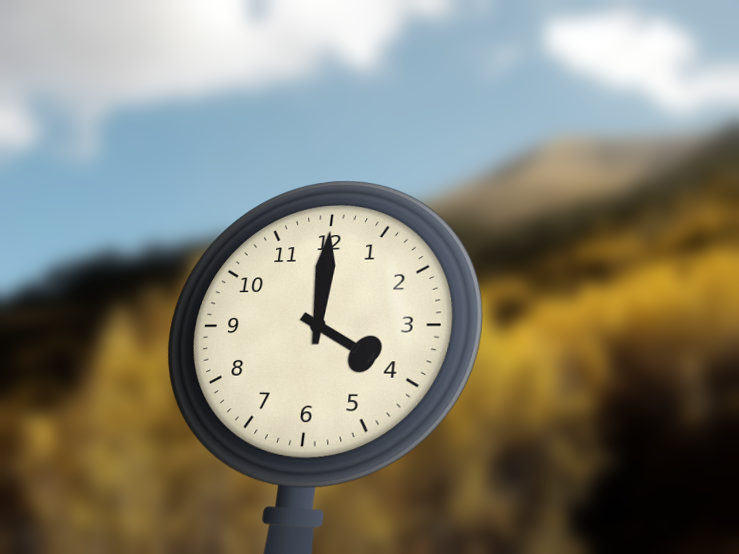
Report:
4,00
